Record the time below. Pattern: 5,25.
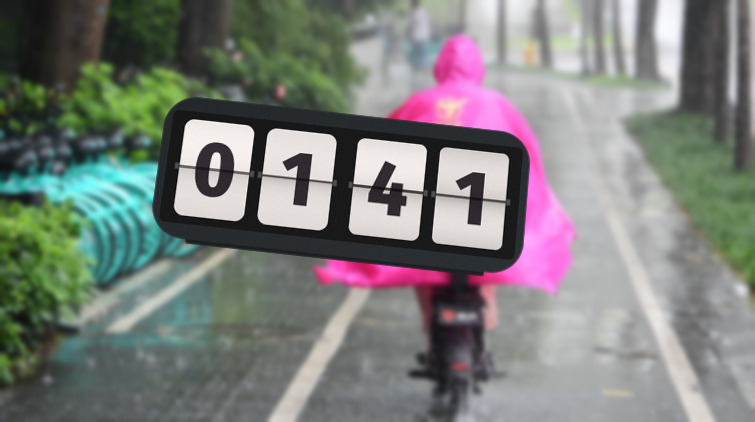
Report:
1,41
